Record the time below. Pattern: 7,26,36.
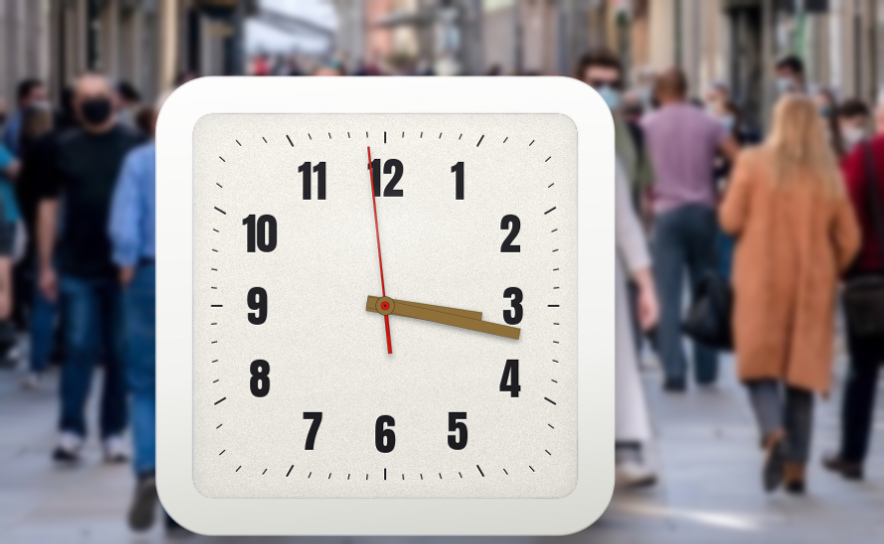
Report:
3,16,59
